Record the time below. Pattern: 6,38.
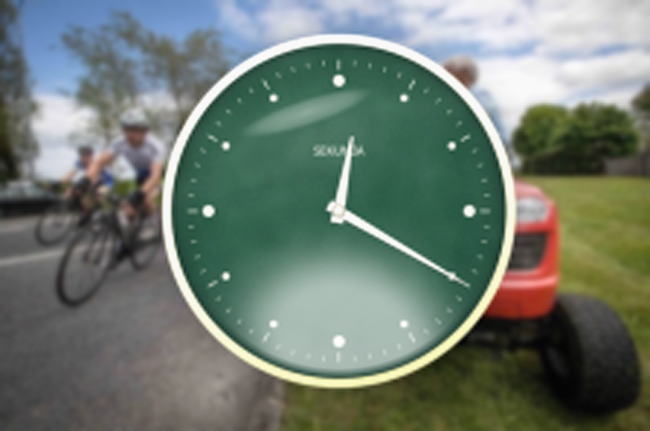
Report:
12,20
